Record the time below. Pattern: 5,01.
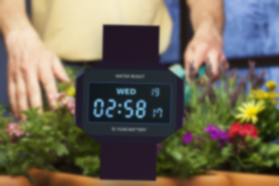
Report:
2,58
